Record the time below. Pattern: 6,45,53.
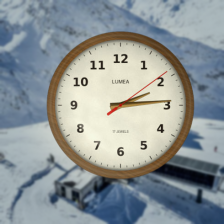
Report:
2,14,09
